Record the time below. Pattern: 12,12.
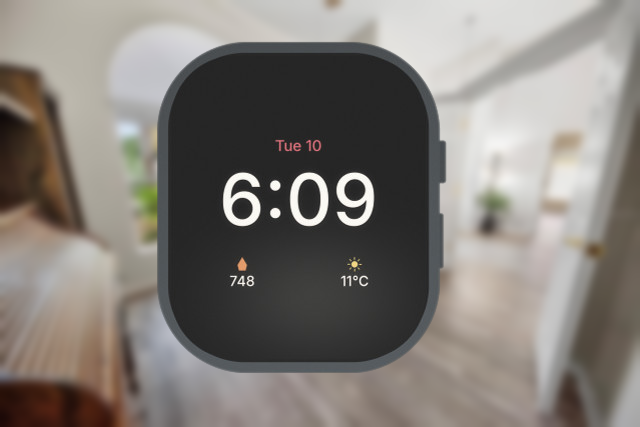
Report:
6,09
